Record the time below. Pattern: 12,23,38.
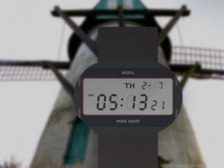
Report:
5,13,21
